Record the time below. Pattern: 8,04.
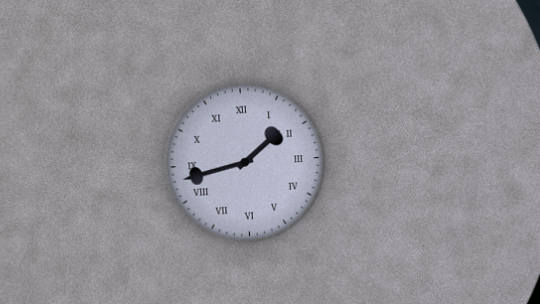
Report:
1,43
